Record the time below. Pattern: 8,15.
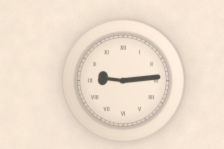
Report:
9,14
